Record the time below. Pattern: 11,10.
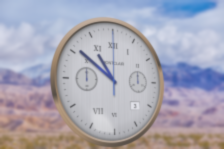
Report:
10,51
